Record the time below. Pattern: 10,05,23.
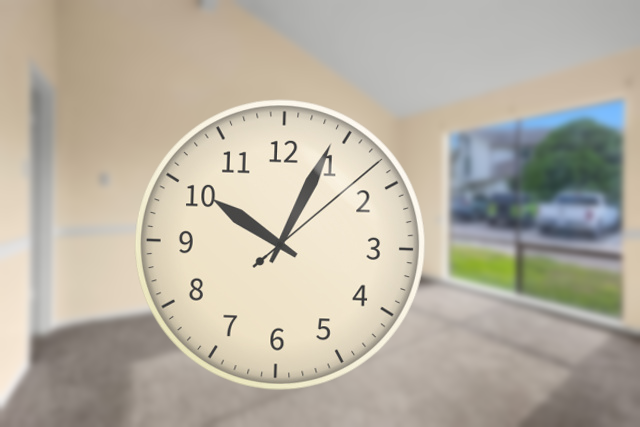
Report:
10,04,08
